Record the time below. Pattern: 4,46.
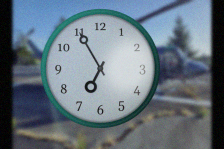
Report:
6,55
